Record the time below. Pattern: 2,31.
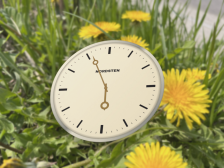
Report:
5,56
